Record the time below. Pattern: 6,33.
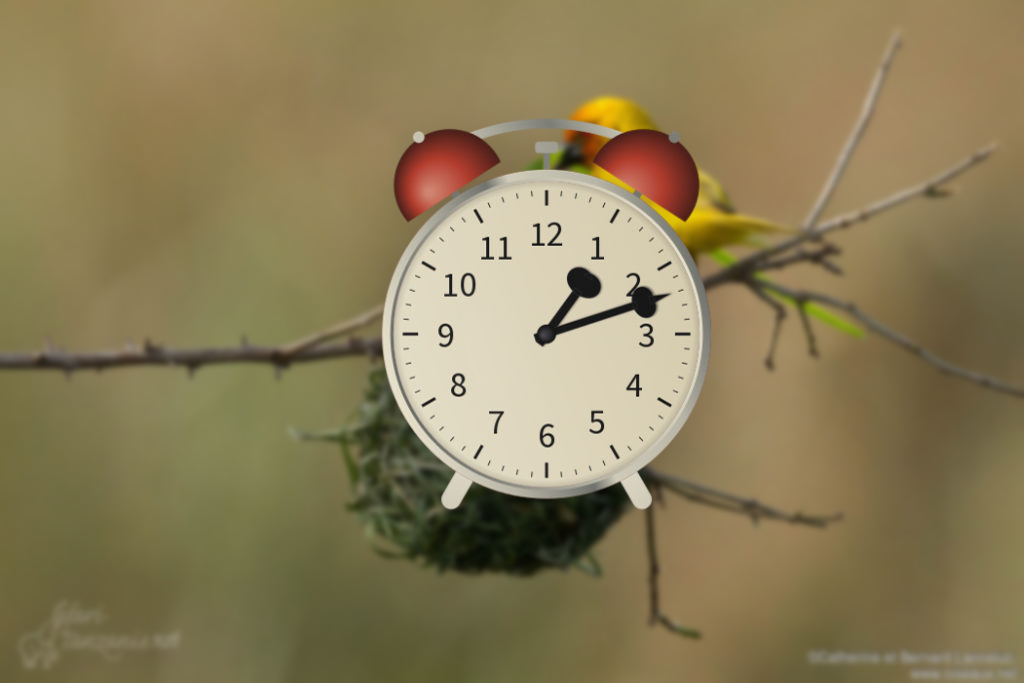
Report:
1,12
